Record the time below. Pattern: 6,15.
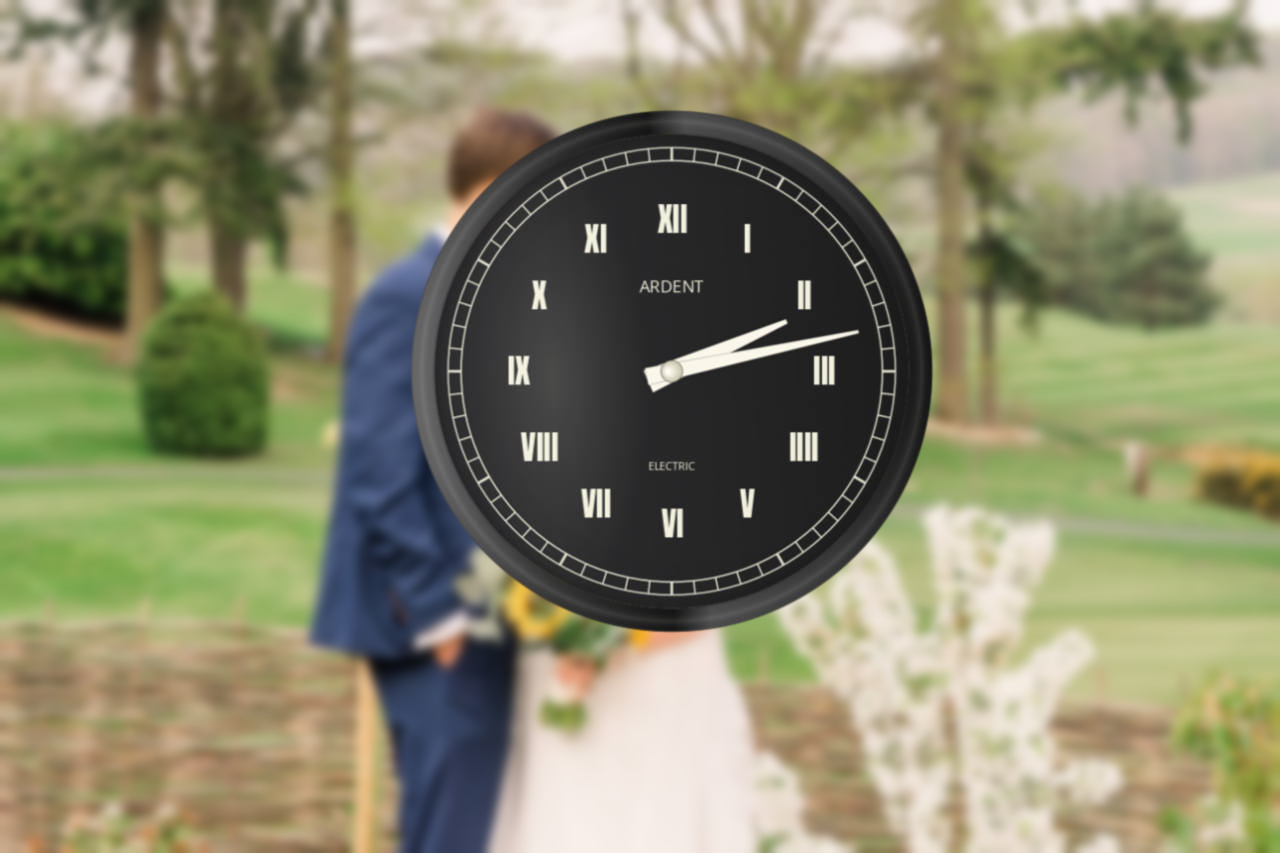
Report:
2,13
